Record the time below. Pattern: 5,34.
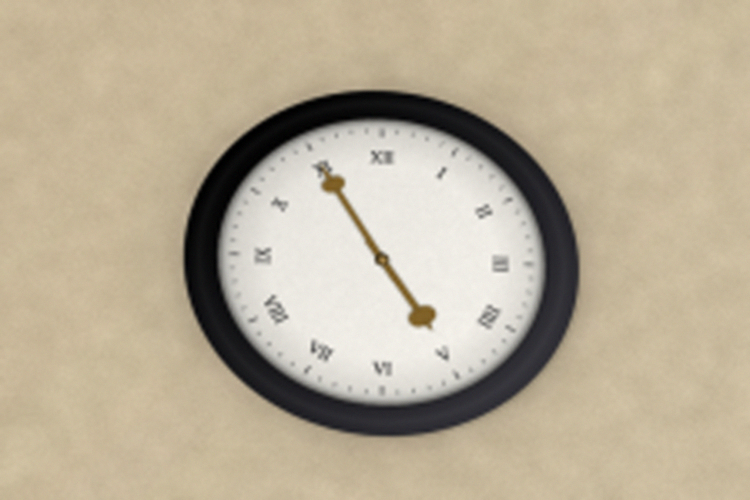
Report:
4,55
